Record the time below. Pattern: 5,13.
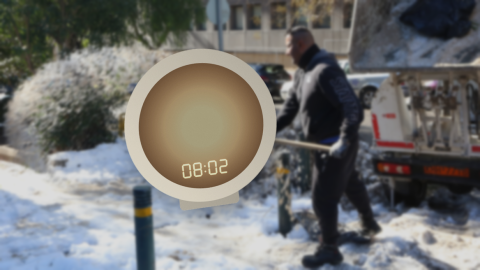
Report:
8,02
